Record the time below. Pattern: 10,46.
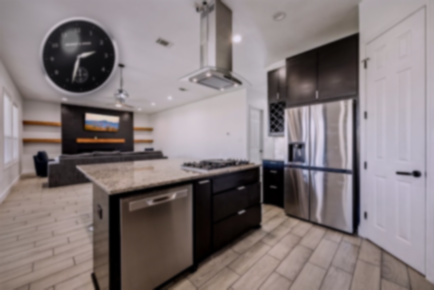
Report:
2,33
